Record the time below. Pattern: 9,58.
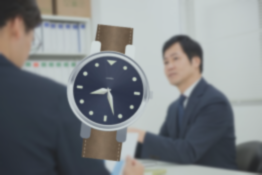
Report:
8,27
